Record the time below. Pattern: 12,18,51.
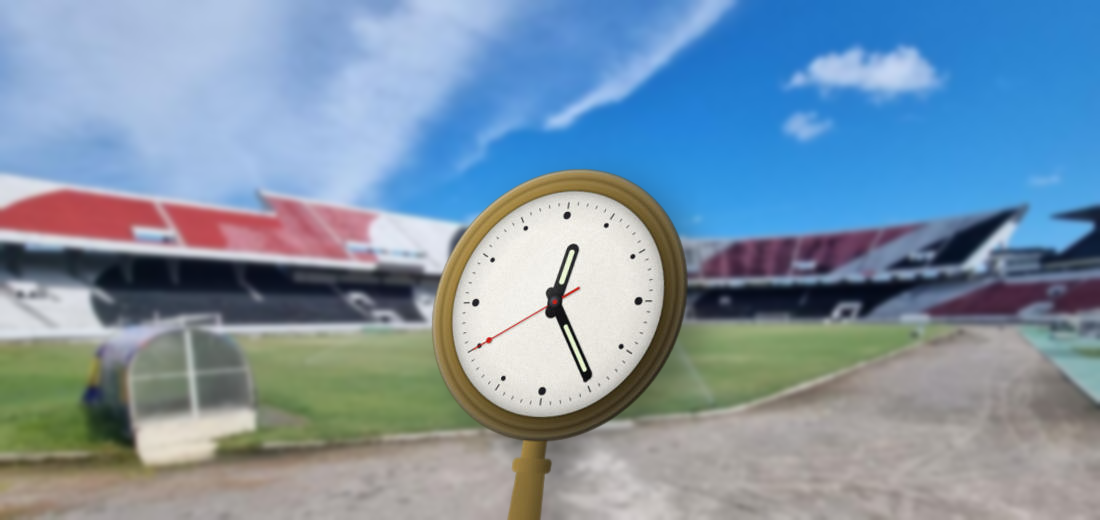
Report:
12,24,40
